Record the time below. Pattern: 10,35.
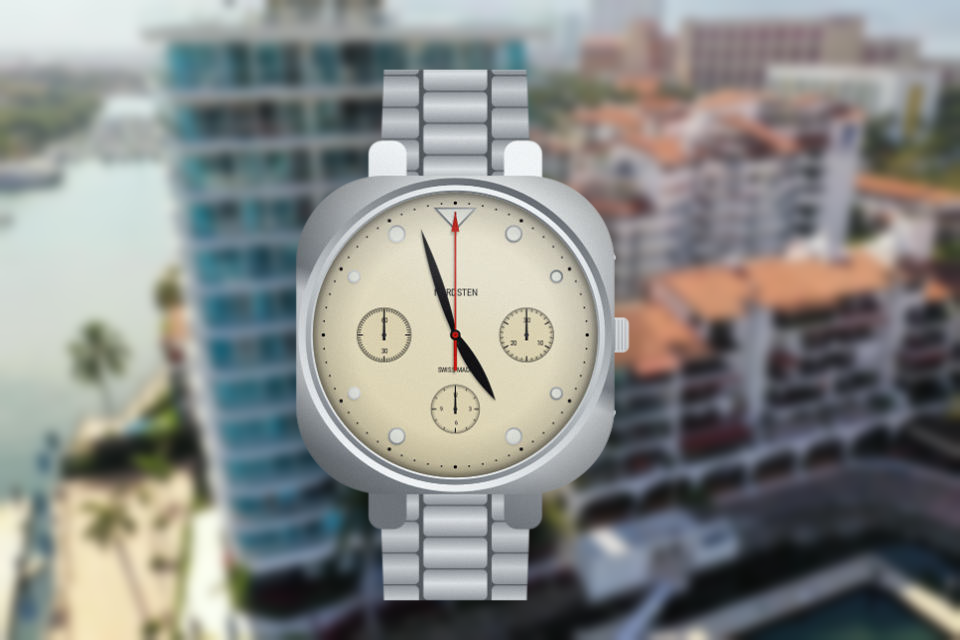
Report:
4,57
